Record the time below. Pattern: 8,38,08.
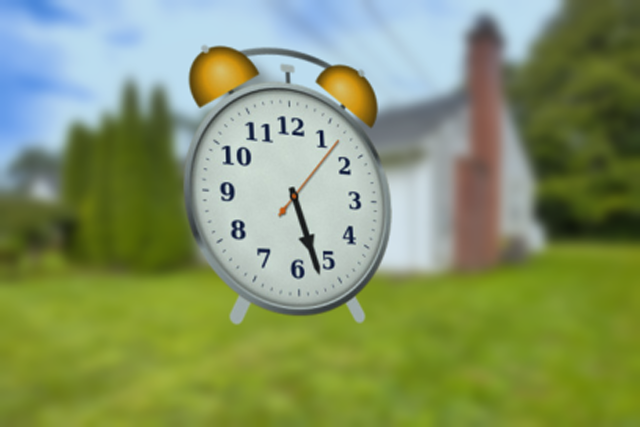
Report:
5,27,07
